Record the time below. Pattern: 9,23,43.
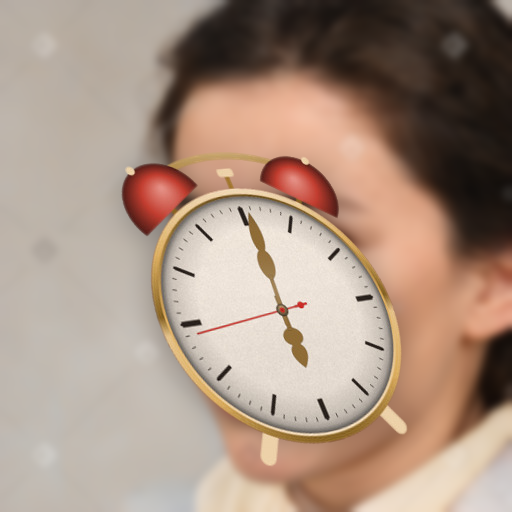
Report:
6,00,44
